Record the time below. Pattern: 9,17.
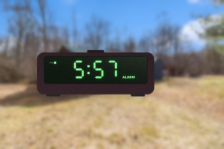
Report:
5,57
